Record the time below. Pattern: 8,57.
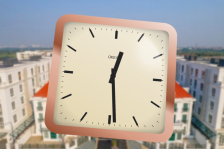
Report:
12,29
